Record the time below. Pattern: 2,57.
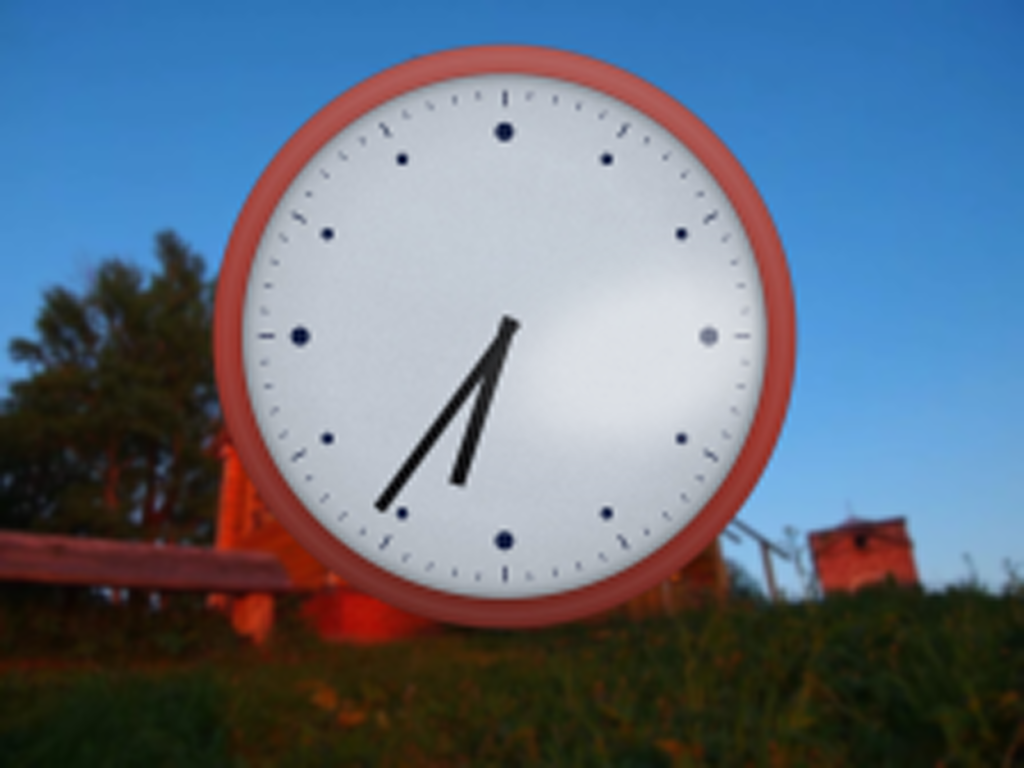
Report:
6,36
